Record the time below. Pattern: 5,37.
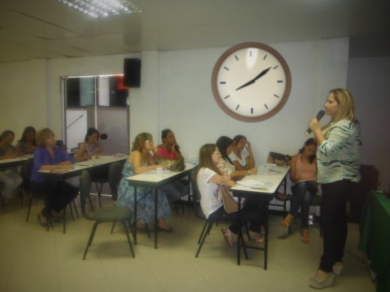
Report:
8,09
